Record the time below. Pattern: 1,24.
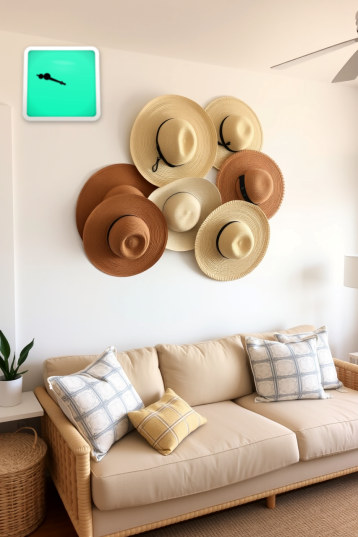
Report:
9,48
